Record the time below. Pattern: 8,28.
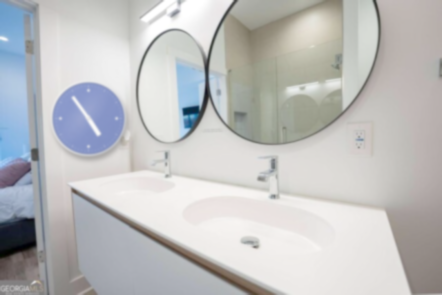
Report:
4,54
